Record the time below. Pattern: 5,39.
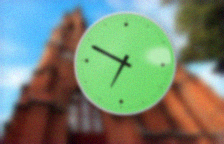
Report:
6,49
